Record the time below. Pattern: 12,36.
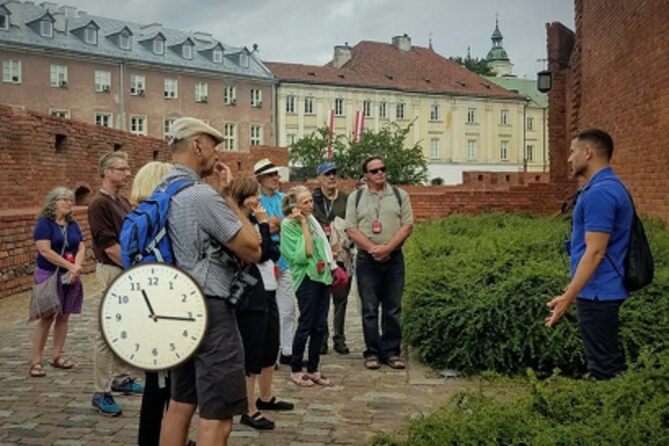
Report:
11,16
